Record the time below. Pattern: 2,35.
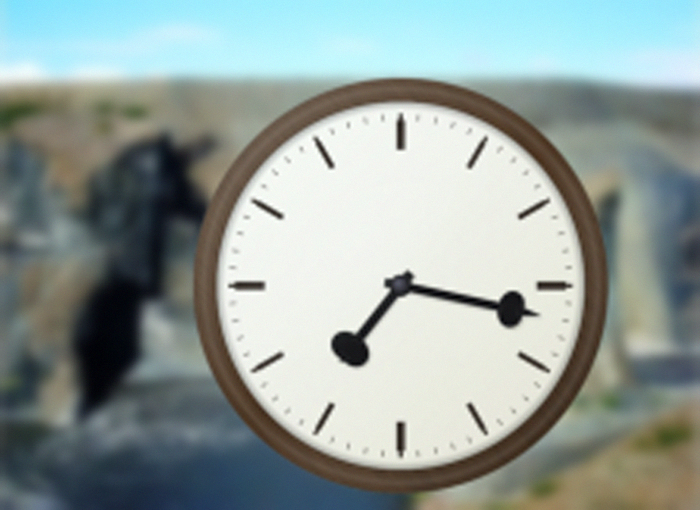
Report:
7,17
